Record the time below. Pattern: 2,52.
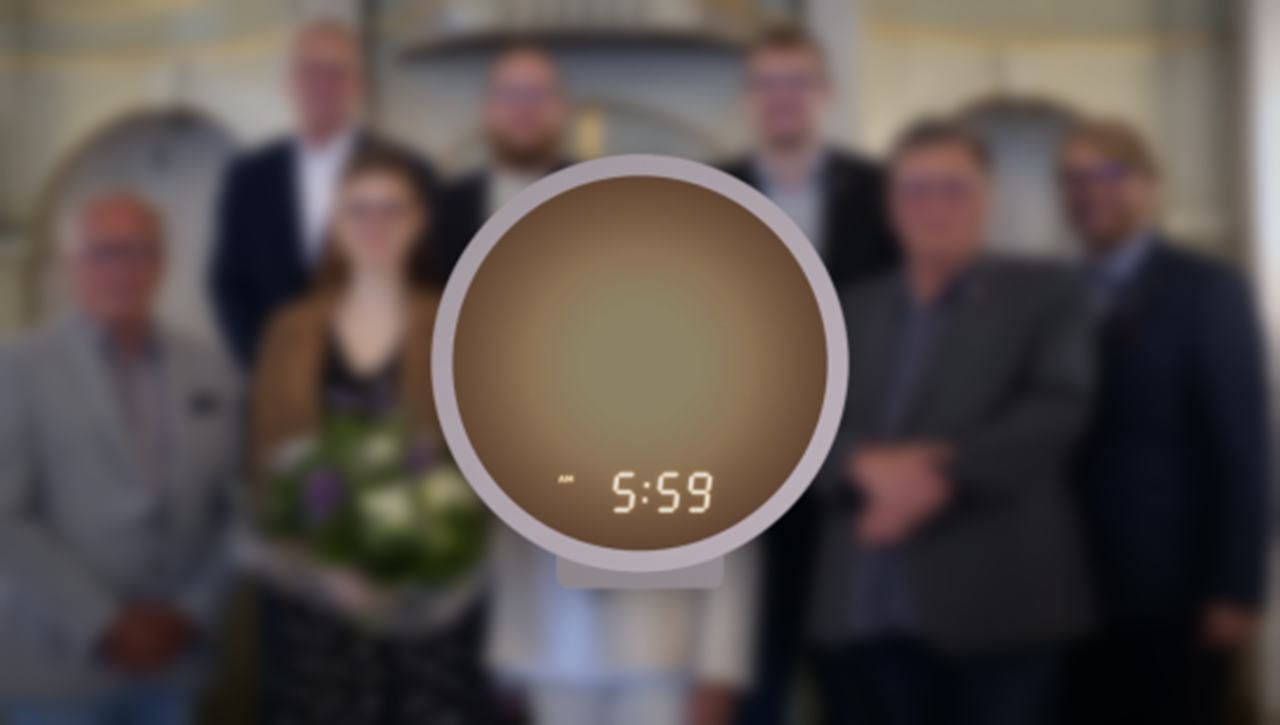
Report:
5,59
